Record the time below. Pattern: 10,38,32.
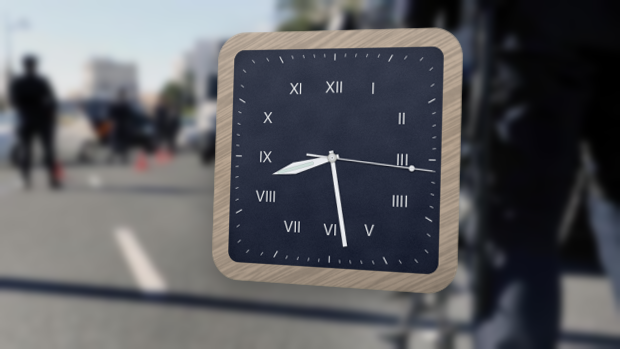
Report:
8,28,16
